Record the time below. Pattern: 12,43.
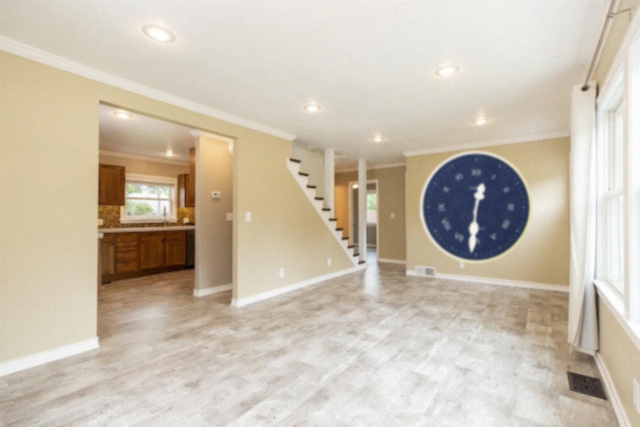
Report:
12,31
